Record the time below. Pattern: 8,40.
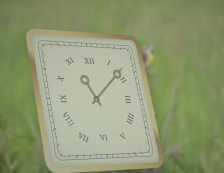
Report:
11,08
